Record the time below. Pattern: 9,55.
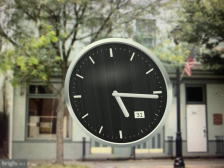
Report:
5,16
